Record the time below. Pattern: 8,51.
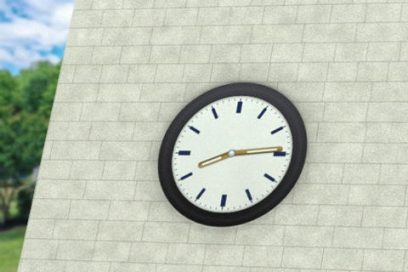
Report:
8,14
